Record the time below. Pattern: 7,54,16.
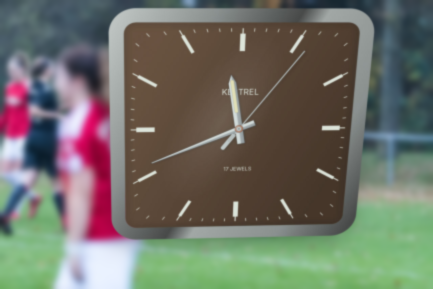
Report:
11,41,06
